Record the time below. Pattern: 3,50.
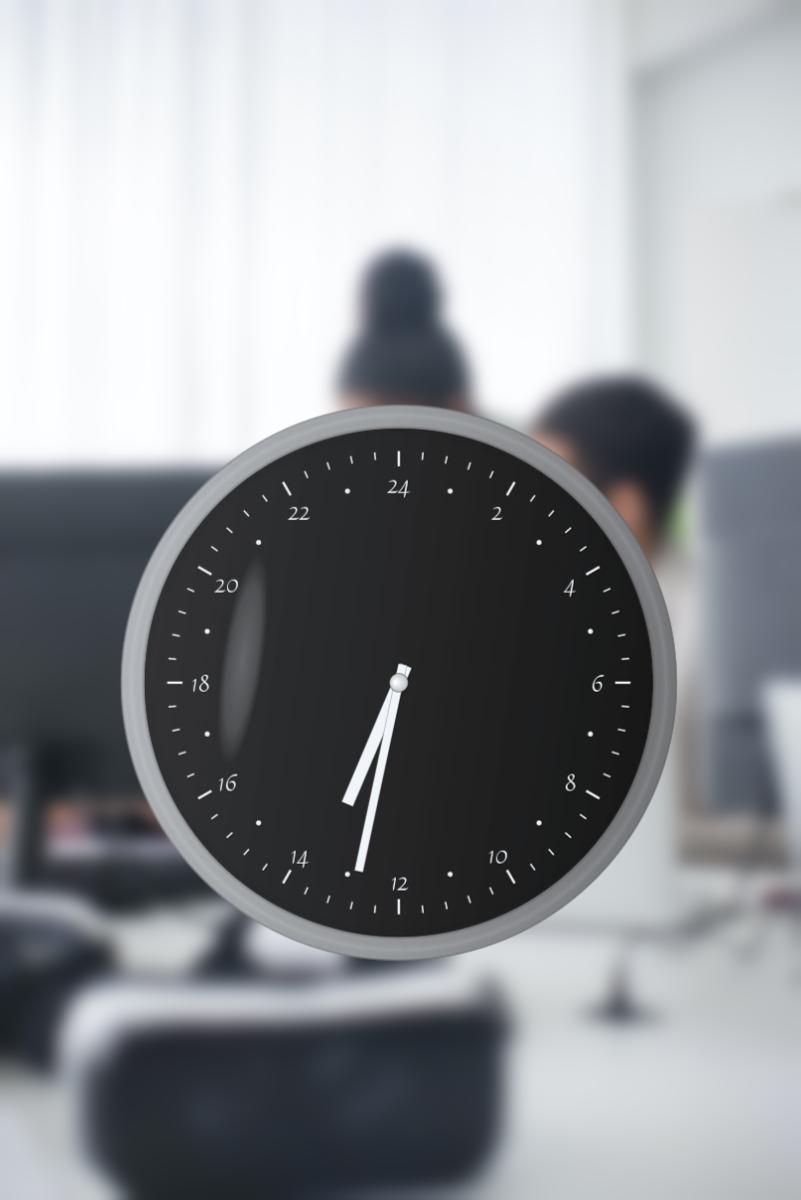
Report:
13,32
